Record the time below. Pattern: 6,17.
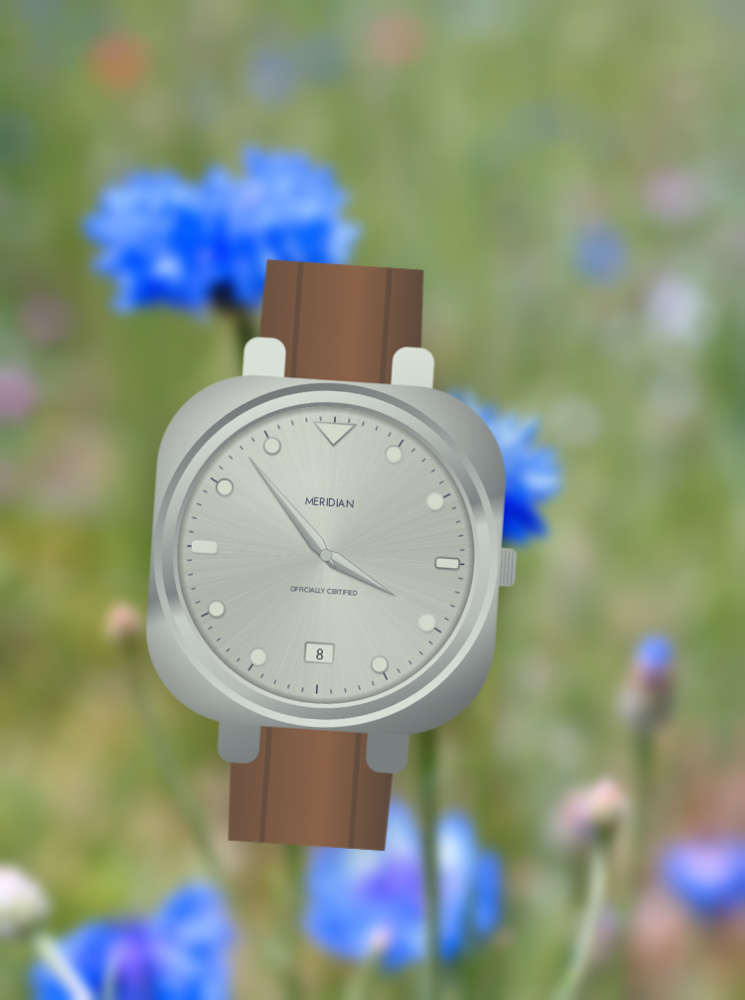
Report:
3,53
